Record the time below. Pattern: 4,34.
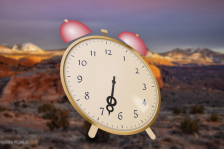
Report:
6,33
